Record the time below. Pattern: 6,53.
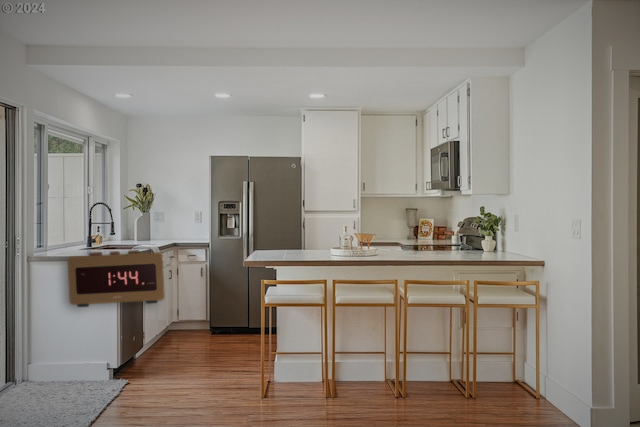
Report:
1,44
